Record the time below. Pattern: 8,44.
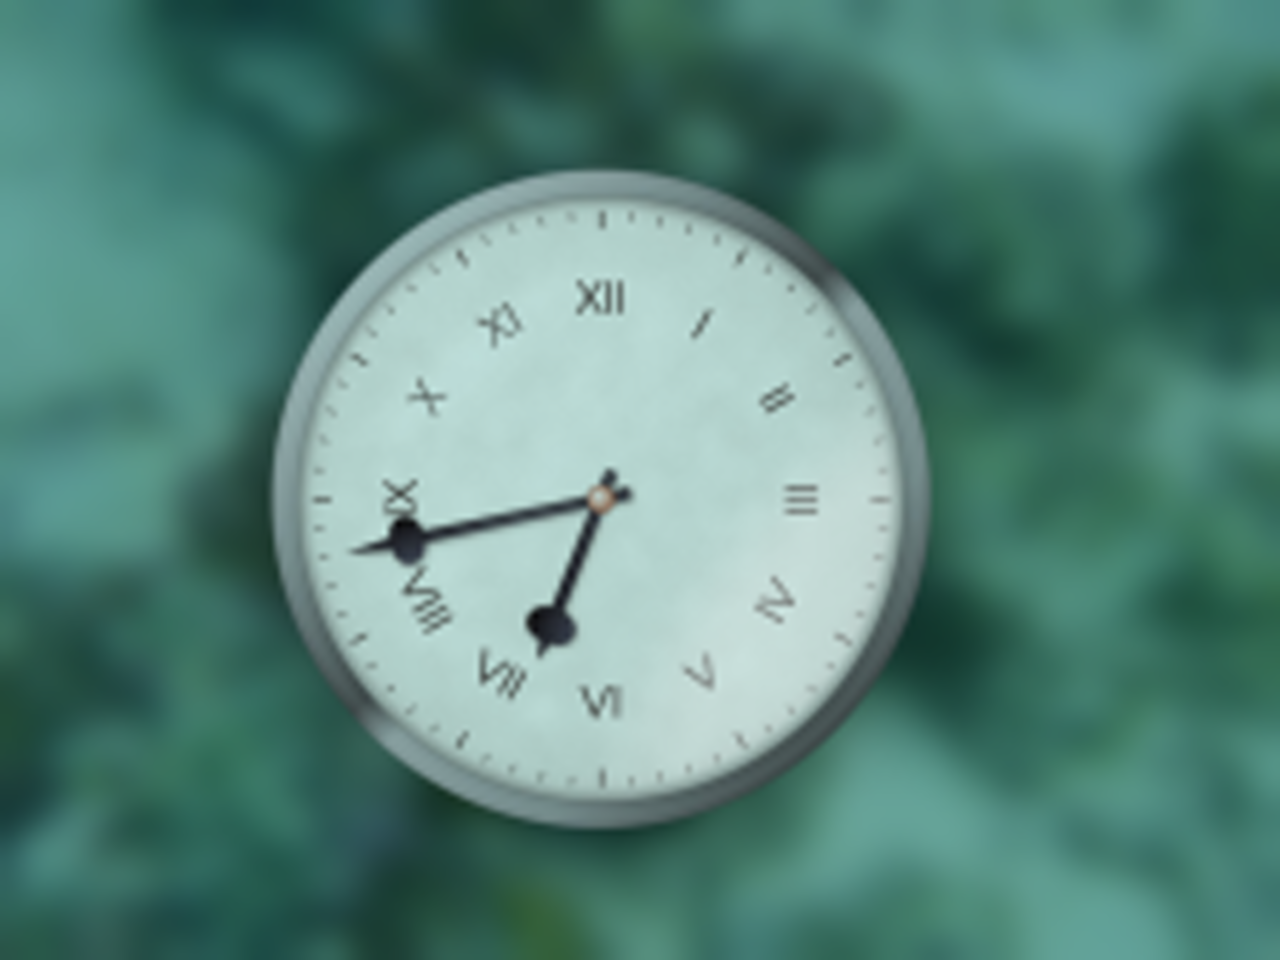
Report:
6,43
